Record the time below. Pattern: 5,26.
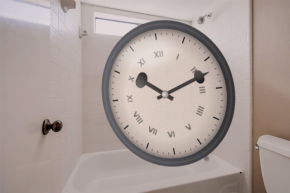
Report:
10,12
